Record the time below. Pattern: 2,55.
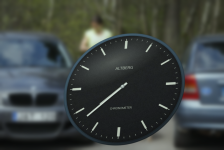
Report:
7,38
